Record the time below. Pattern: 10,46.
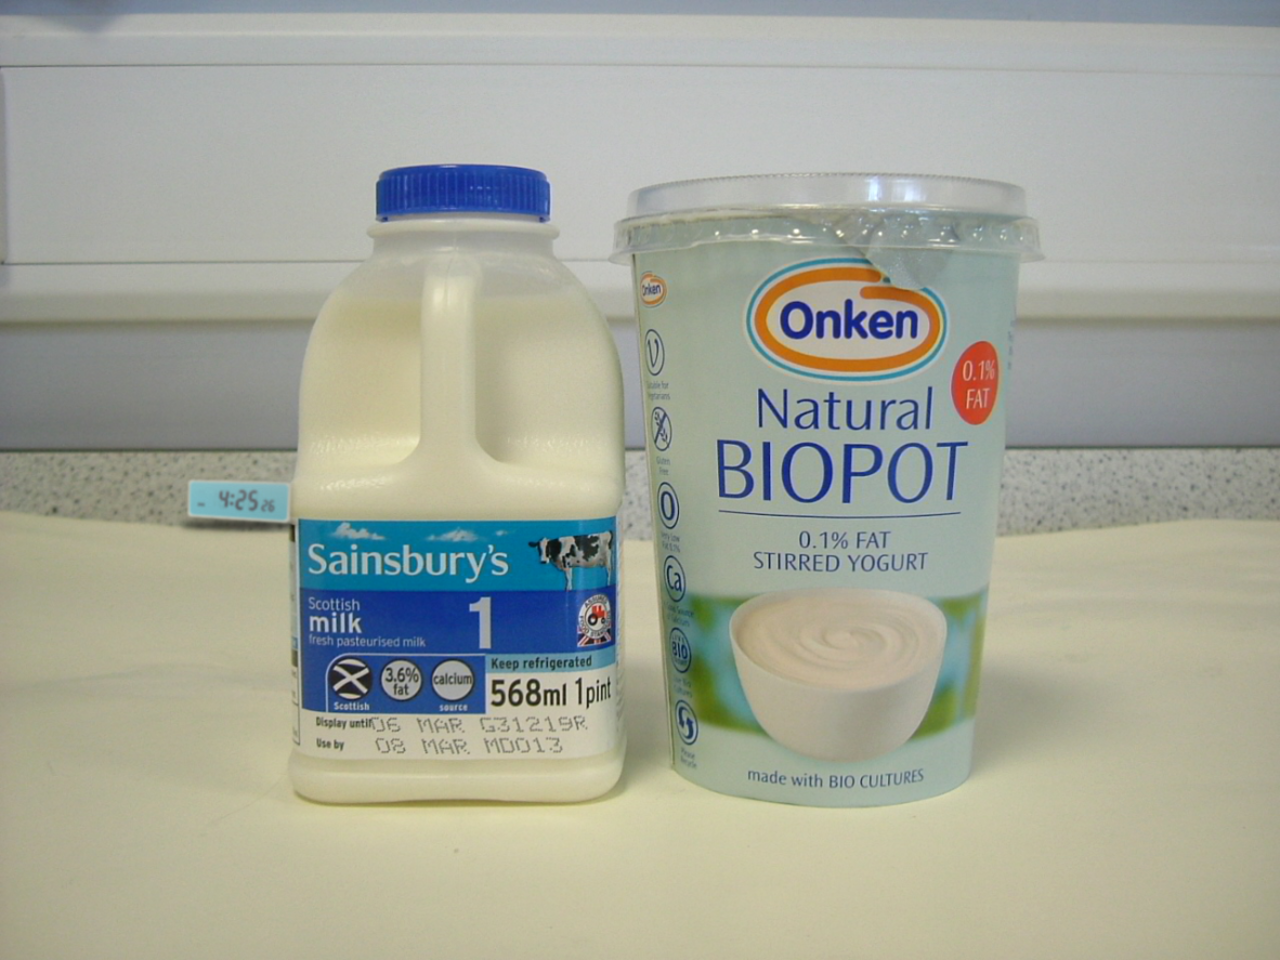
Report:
4,25
